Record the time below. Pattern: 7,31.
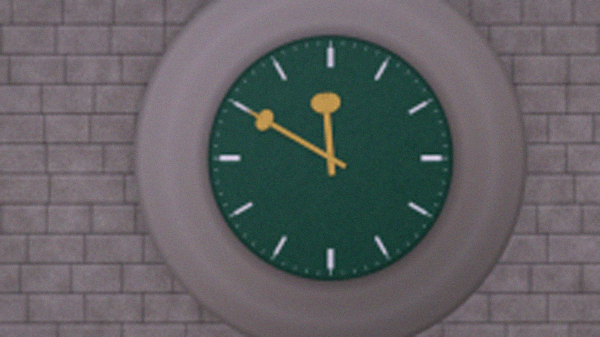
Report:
11,50
